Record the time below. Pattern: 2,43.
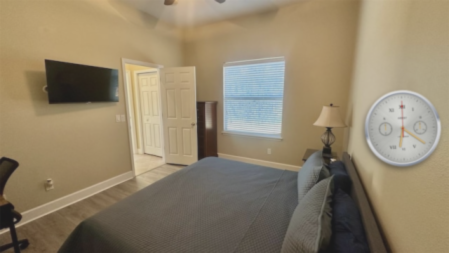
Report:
6,21
